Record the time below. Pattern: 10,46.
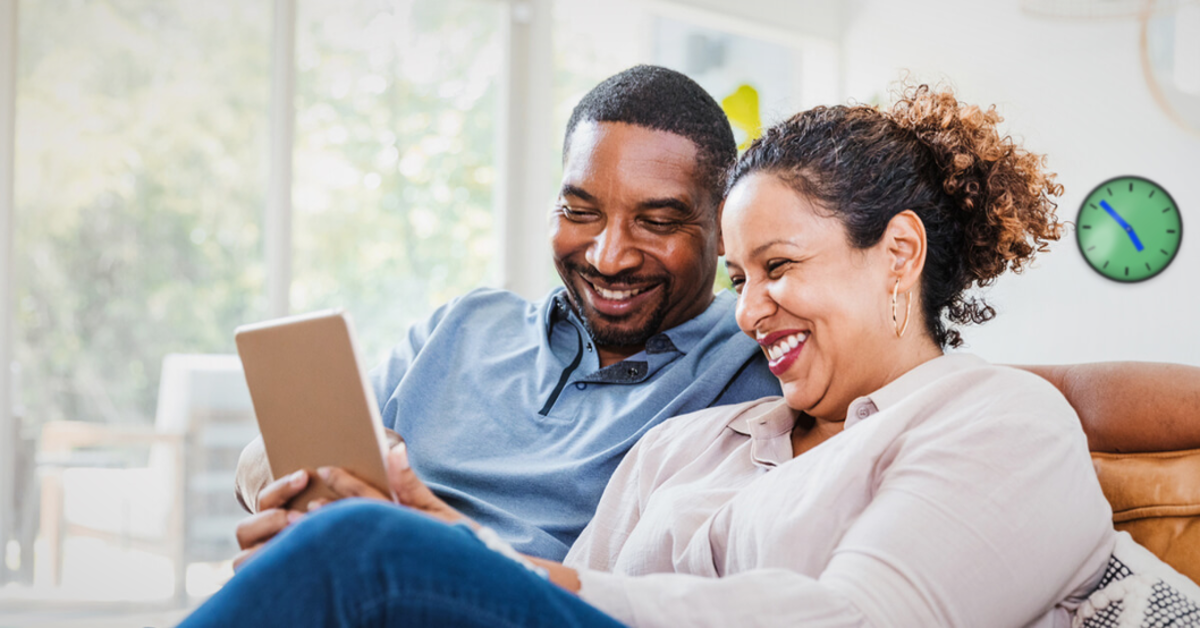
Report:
4,52
